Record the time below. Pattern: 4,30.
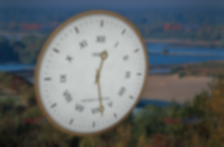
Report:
12,28
